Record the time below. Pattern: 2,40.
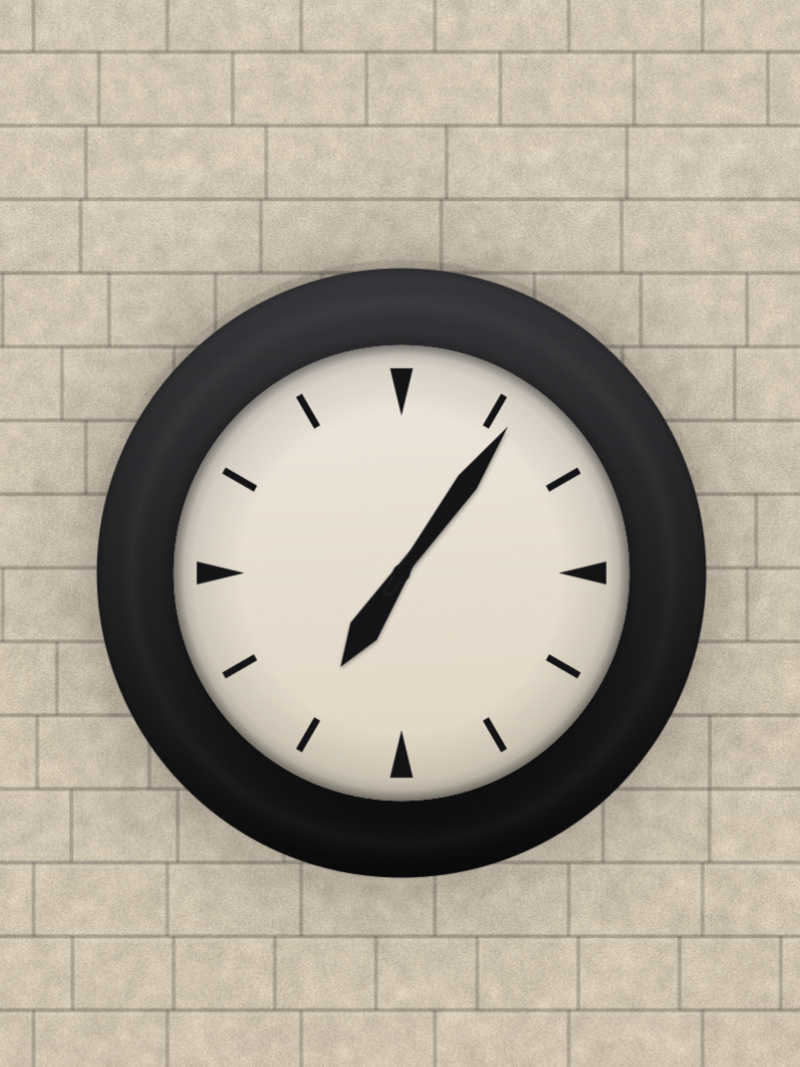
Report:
7,06
